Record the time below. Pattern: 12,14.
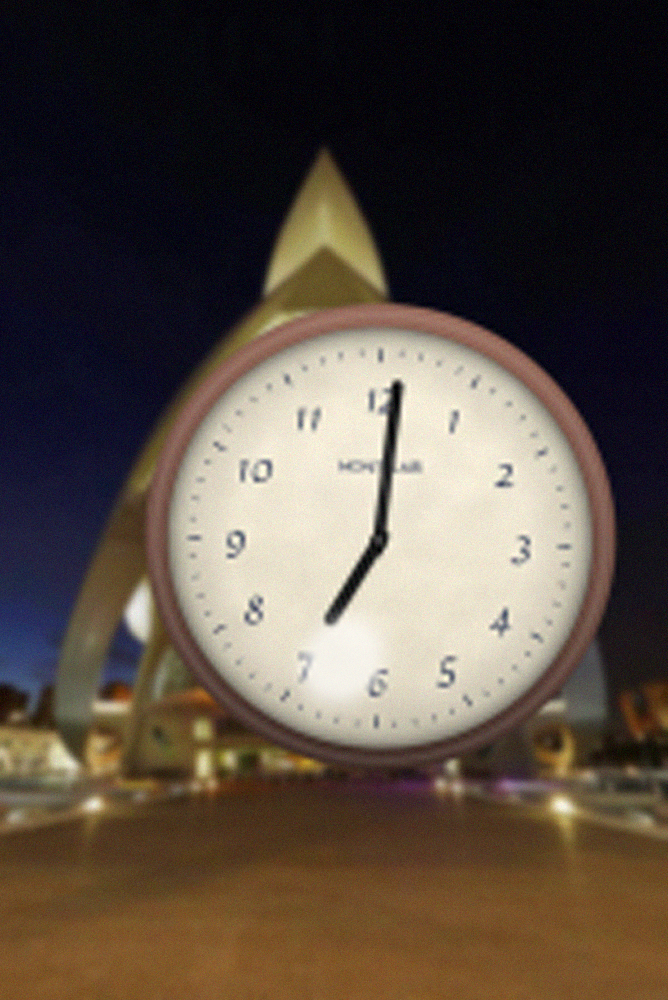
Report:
7,01
